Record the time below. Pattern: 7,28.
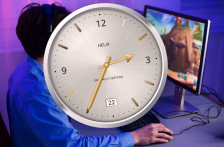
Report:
2,35
